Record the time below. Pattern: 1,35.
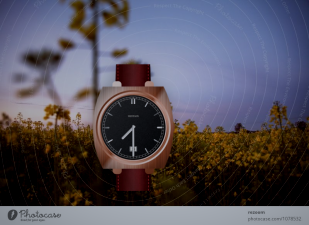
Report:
7,30
